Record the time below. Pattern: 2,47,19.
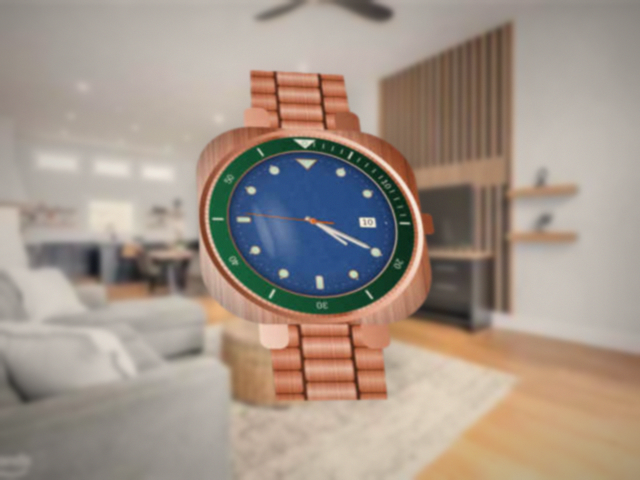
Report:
4,19,46
